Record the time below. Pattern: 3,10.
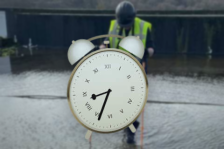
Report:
8,34
